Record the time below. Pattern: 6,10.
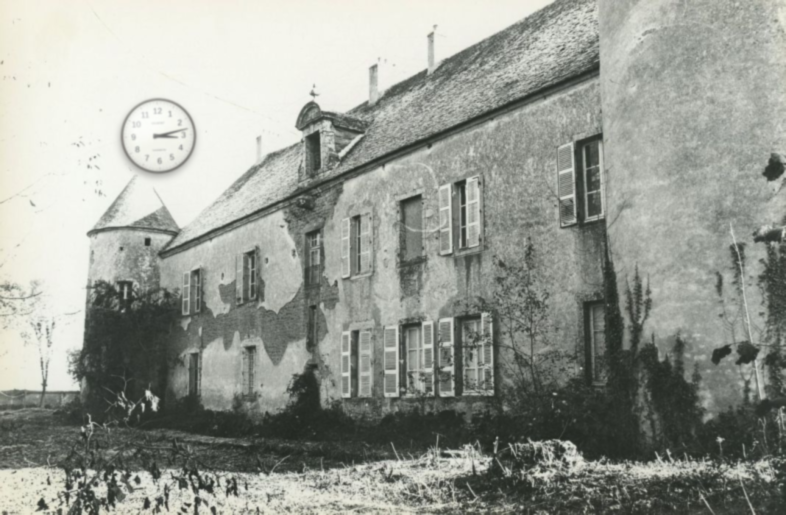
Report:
3,13
